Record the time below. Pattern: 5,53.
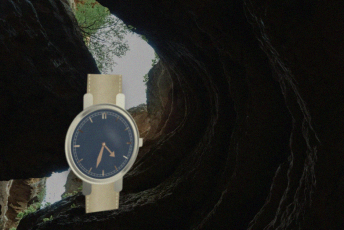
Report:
4,33
